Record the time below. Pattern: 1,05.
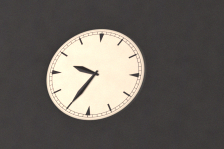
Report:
9,35
